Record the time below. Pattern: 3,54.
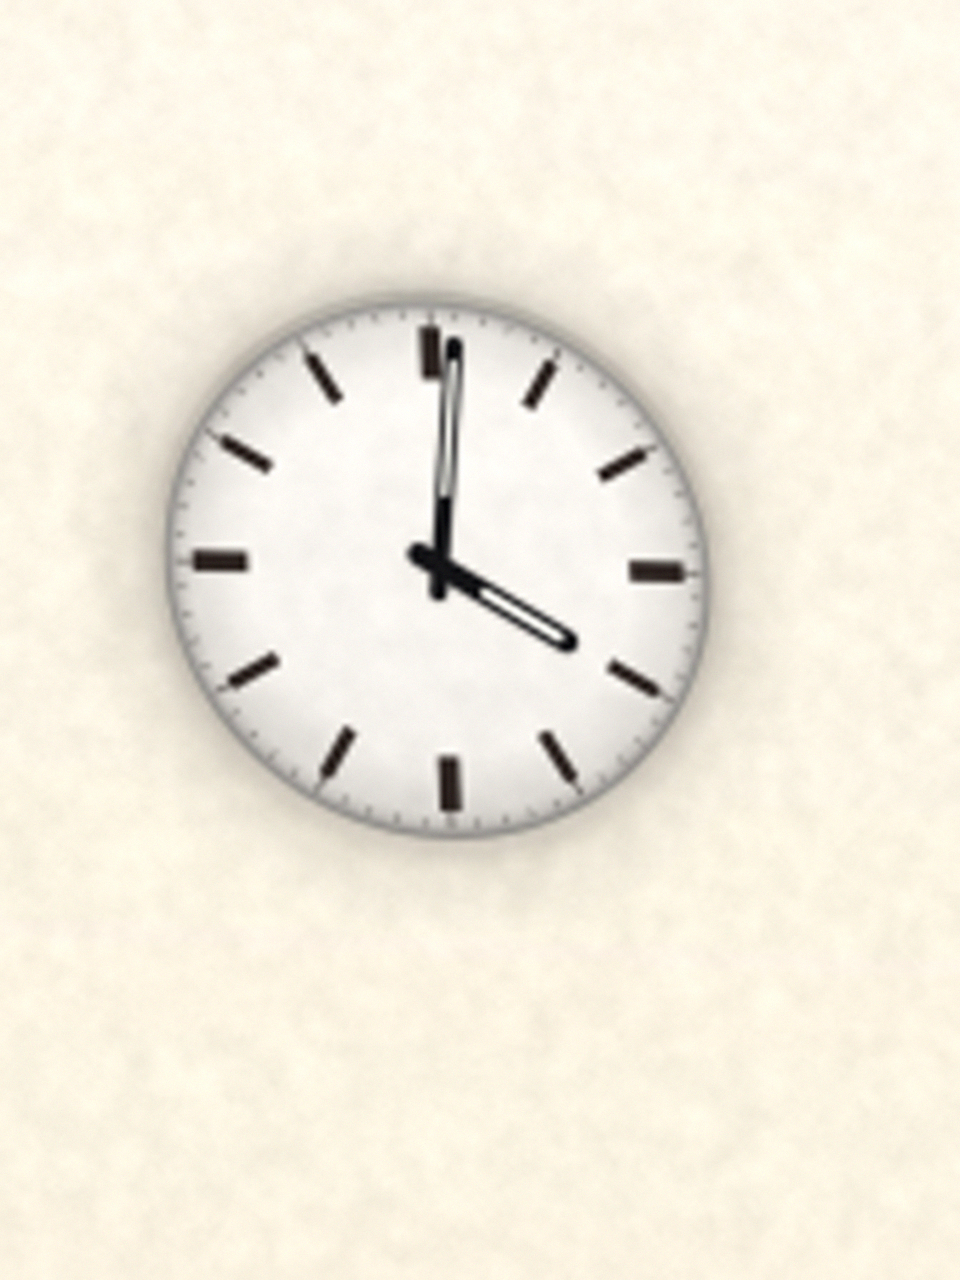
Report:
4,01
